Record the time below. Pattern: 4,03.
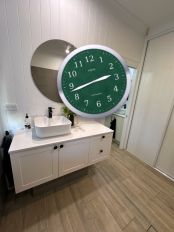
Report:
2,43
